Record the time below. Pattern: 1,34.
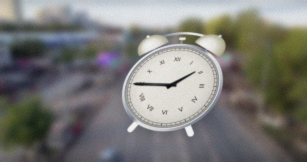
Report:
1,45
